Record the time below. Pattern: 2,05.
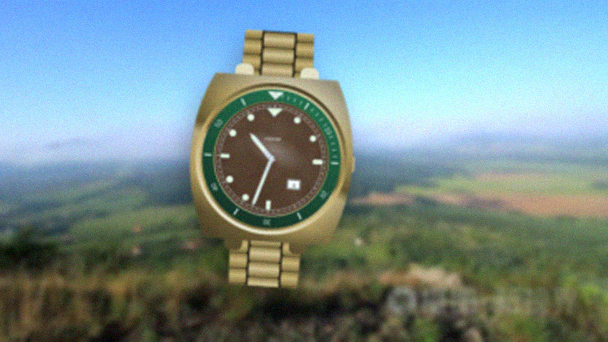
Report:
10,33
